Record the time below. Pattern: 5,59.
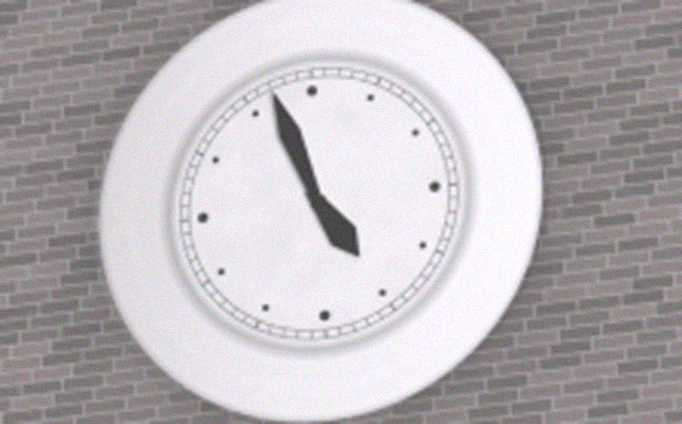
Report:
4,57
